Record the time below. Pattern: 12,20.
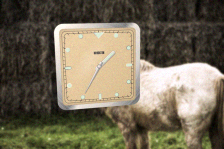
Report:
1,35
